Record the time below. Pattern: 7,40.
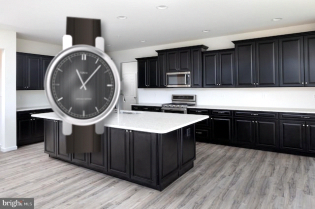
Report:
11,07
